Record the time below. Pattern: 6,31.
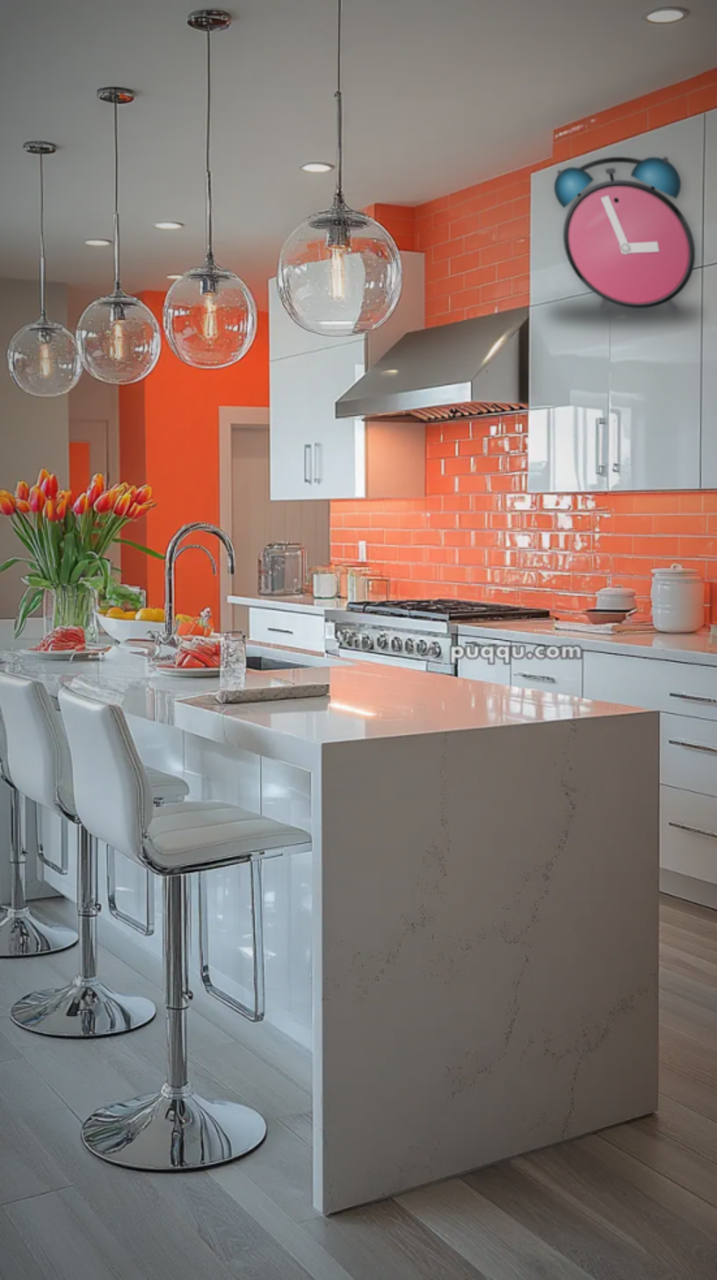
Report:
2,58
